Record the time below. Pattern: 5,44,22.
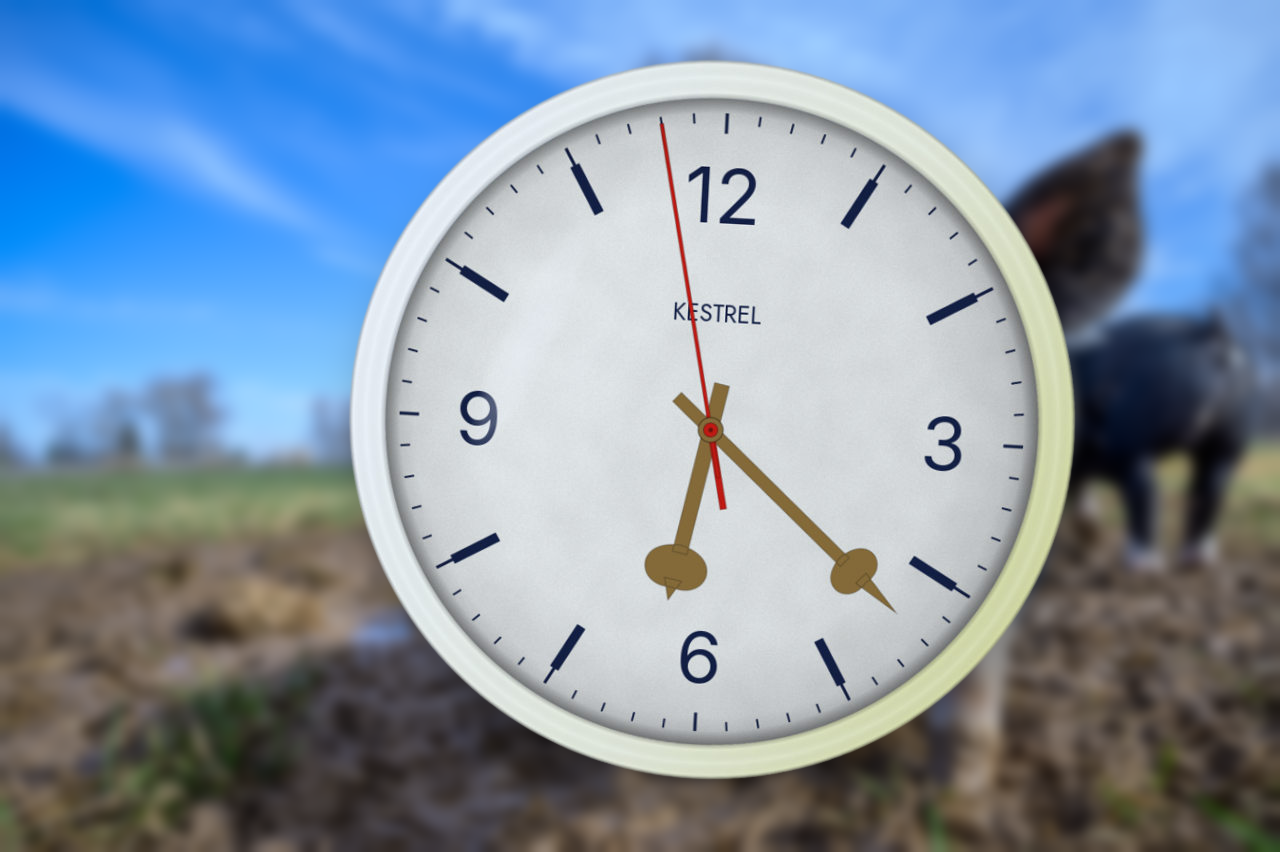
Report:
6,21,58
